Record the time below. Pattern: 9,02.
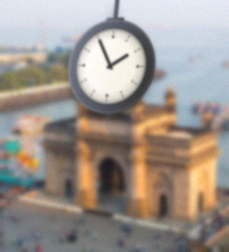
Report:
1,55
